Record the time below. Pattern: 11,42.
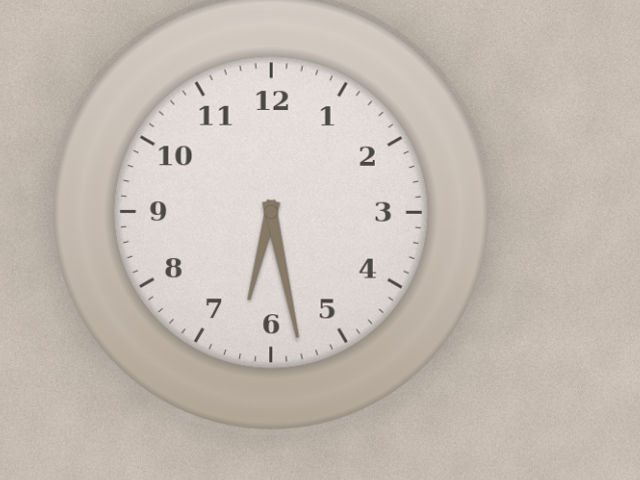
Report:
6,28
